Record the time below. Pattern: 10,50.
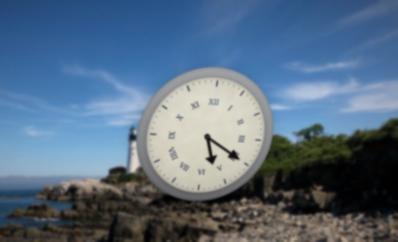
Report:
5,20
